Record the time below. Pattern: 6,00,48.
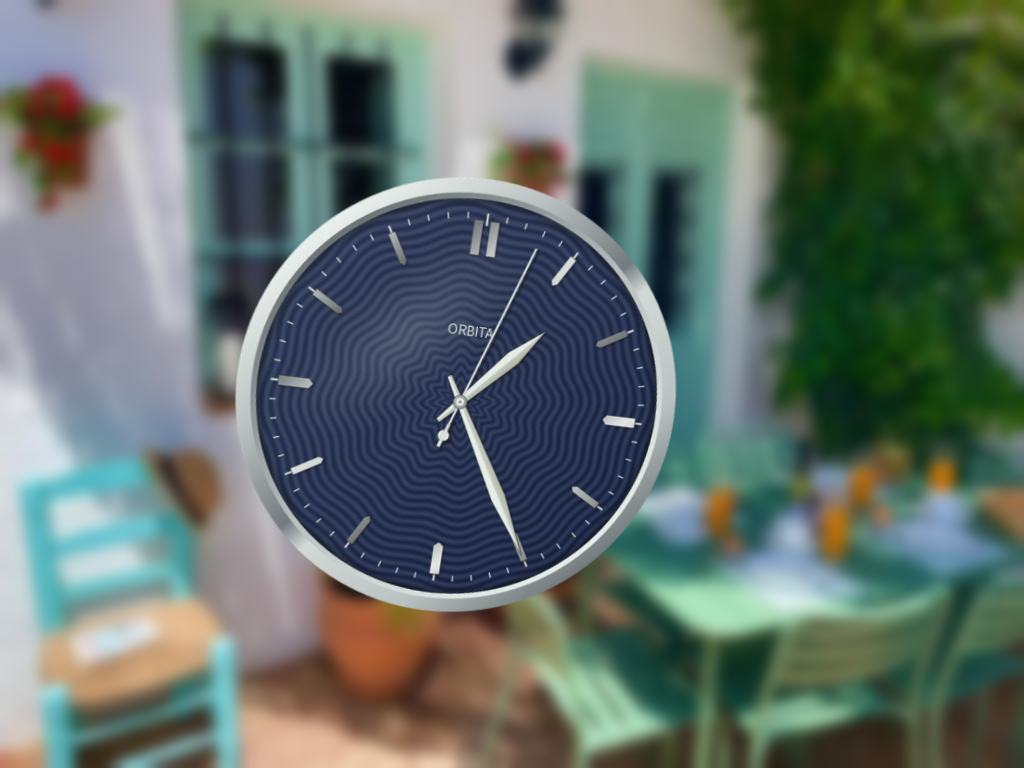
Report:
1,25,03
